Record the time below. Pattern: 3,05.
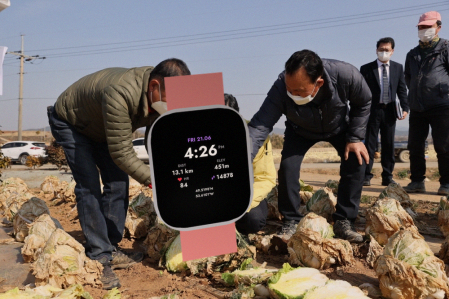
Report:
4,26
